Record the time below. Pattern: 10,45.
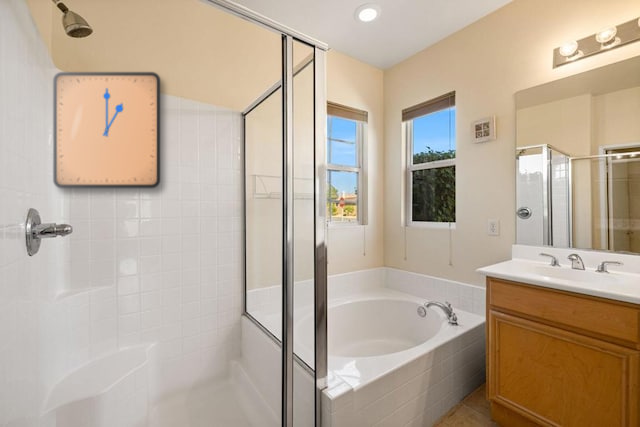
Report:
1,00
